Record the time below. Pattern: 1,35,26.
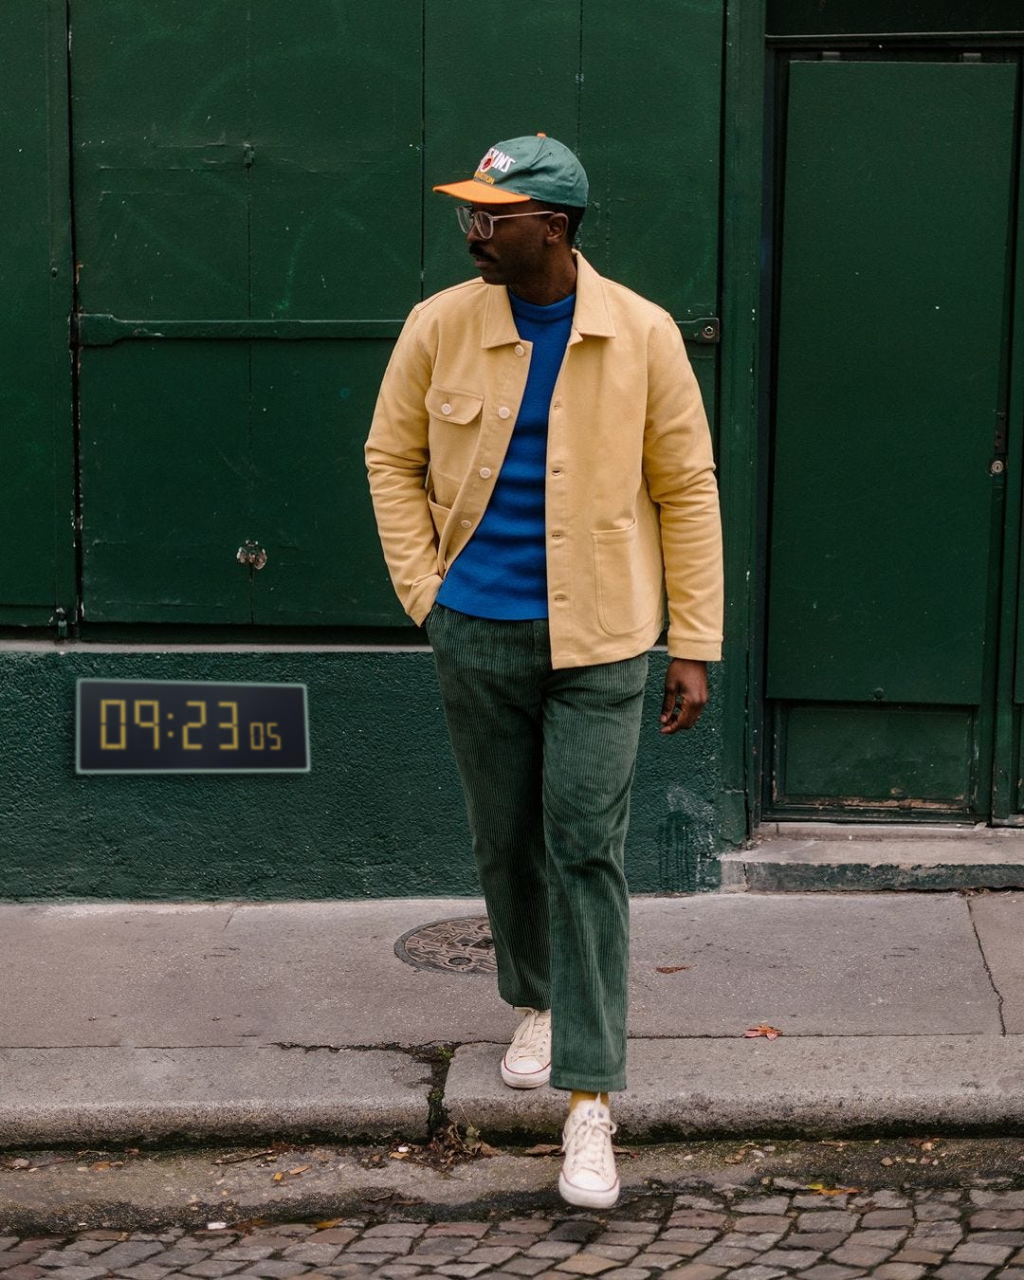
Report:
9,23,05
